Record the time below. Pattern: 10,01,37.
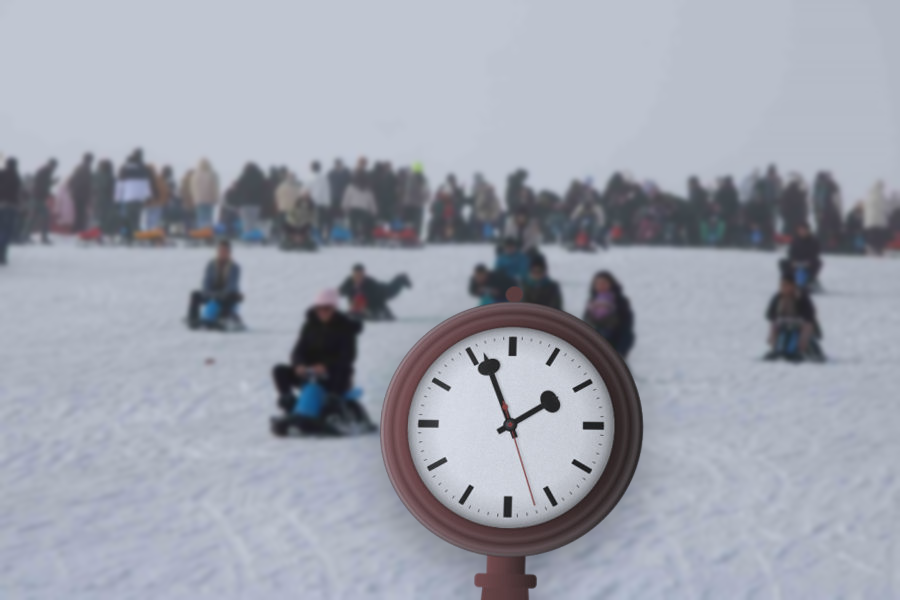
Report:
1,56,27
